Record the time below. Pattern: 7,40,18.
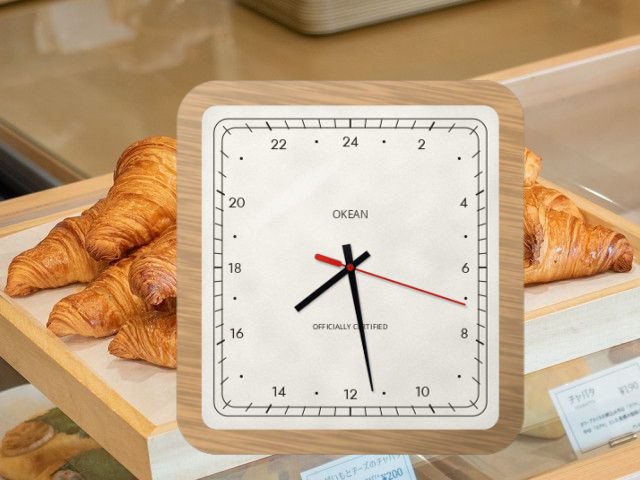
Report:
15,28,18
